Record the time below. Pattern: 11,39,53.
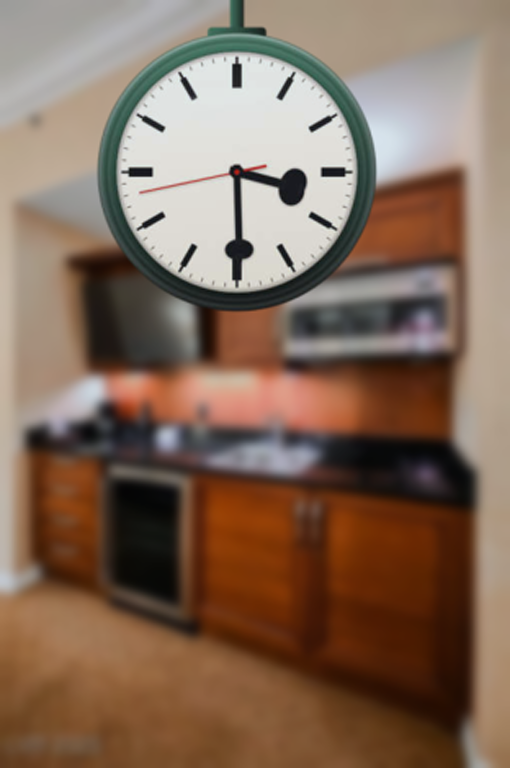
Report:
3,29,43
